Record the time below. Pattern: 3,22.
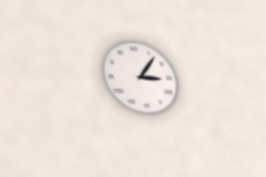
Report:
3,07
